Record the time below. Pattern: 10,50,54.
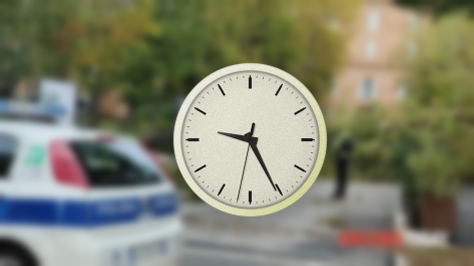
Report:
9,25,32
